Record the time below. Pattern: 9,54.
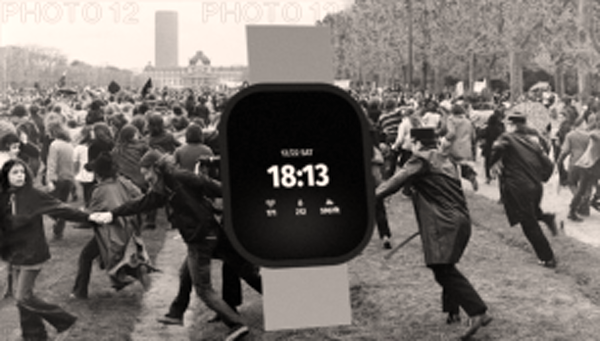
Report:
18,13
